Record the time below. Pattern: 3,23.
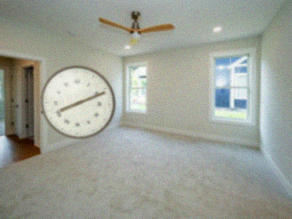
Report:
8,11
